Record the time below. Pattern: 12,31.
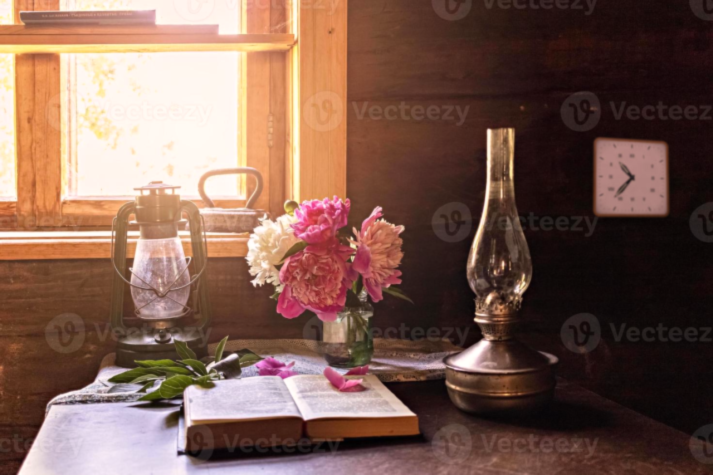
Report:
10,37
